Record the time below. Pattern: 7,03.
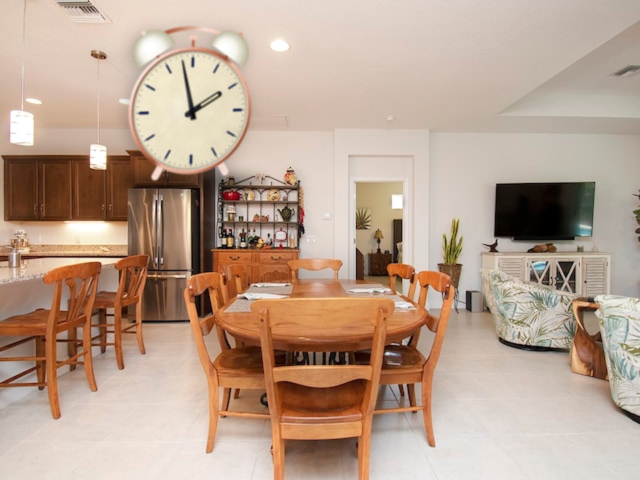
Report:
1,58
